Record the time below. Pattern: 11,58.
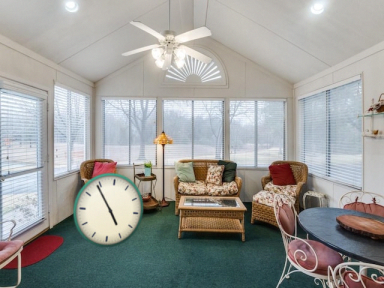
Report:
4,54
